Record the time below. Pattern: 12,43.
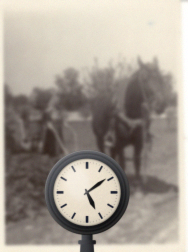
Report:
5,09
